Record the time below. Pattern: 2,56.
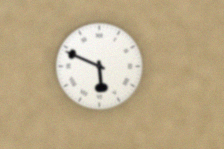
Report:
5,49
